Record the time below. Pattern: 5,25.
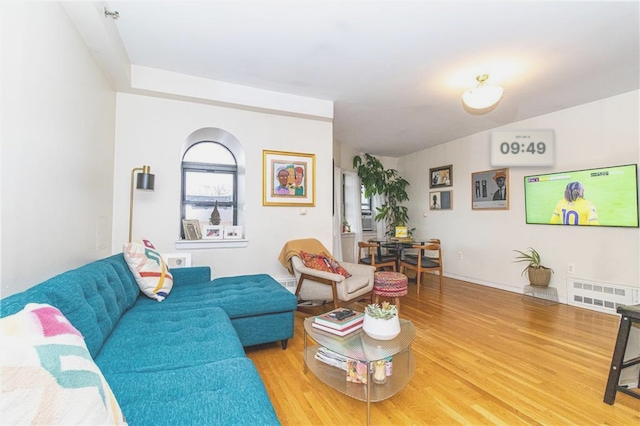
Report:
9,49
